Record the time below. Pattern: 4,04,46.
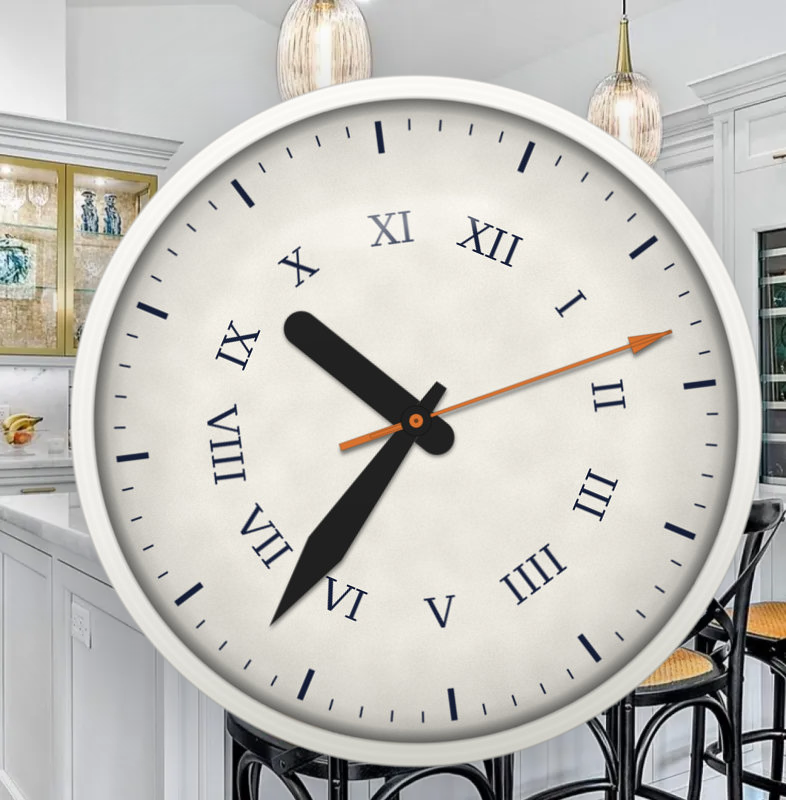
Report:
9,32,08
